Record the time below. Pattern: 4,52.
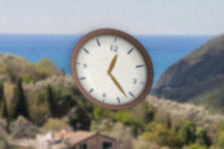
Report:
12,22
